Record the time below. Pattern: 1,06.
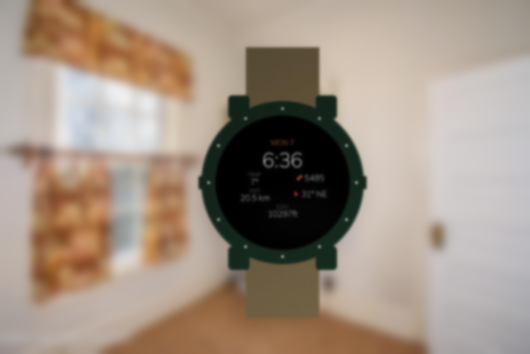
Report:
6,36
